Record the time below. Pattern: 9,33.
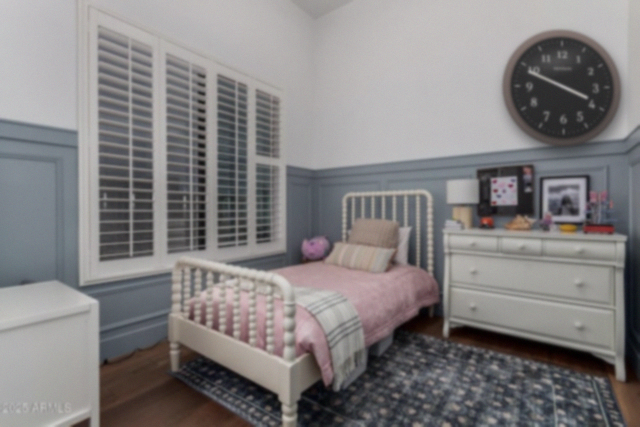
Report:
3,49
